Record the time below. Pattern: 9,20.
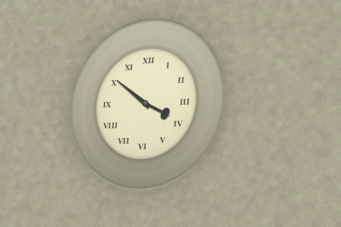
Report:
3,51
